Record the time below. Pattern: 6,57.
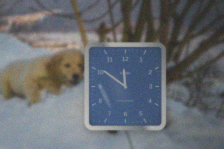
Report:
11,51
